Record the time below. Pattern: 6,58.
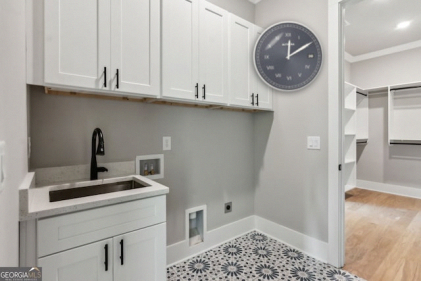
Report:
12,10
